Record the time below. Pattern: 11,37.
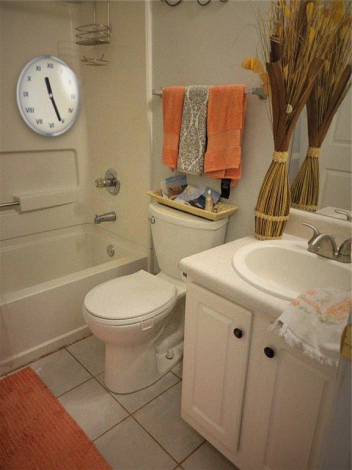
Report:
11,26
